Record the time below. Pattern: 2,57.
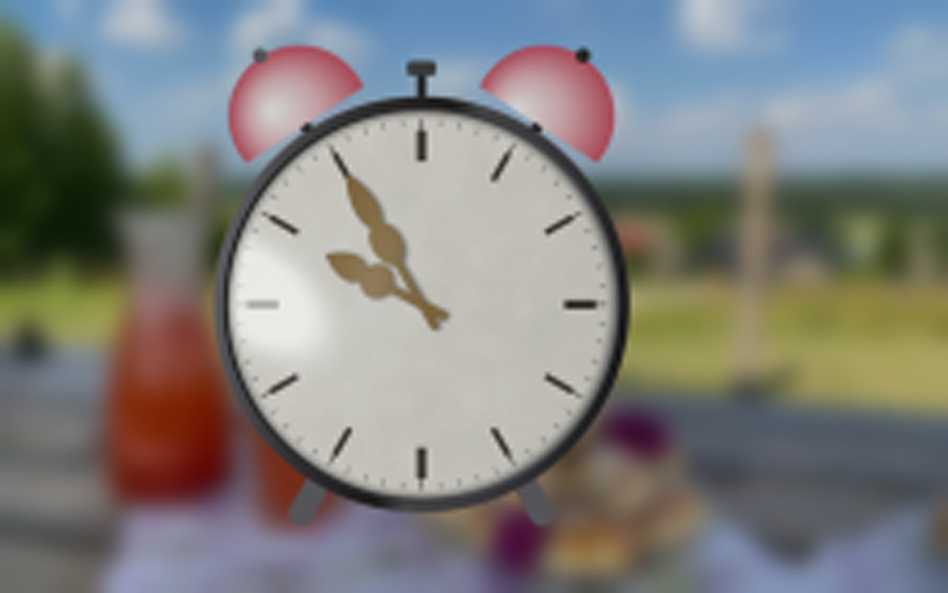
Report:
9,55
